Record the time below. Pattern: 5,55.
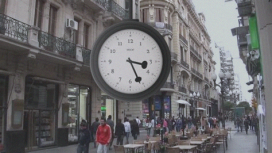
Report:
3,26
